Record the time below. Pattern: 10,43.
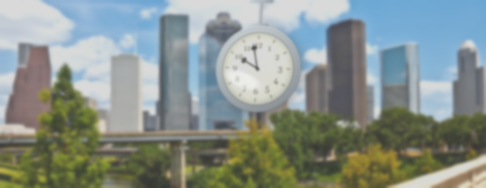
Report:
9,58
